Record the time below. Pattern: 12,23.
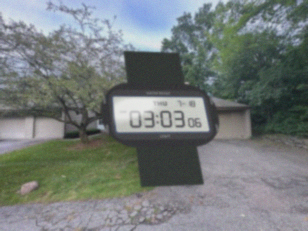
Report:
3,03
